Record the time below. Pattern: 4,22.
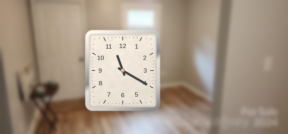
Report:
11,20
